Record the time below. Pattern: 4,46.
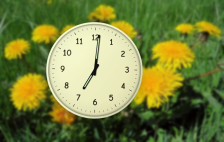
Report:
7,01
